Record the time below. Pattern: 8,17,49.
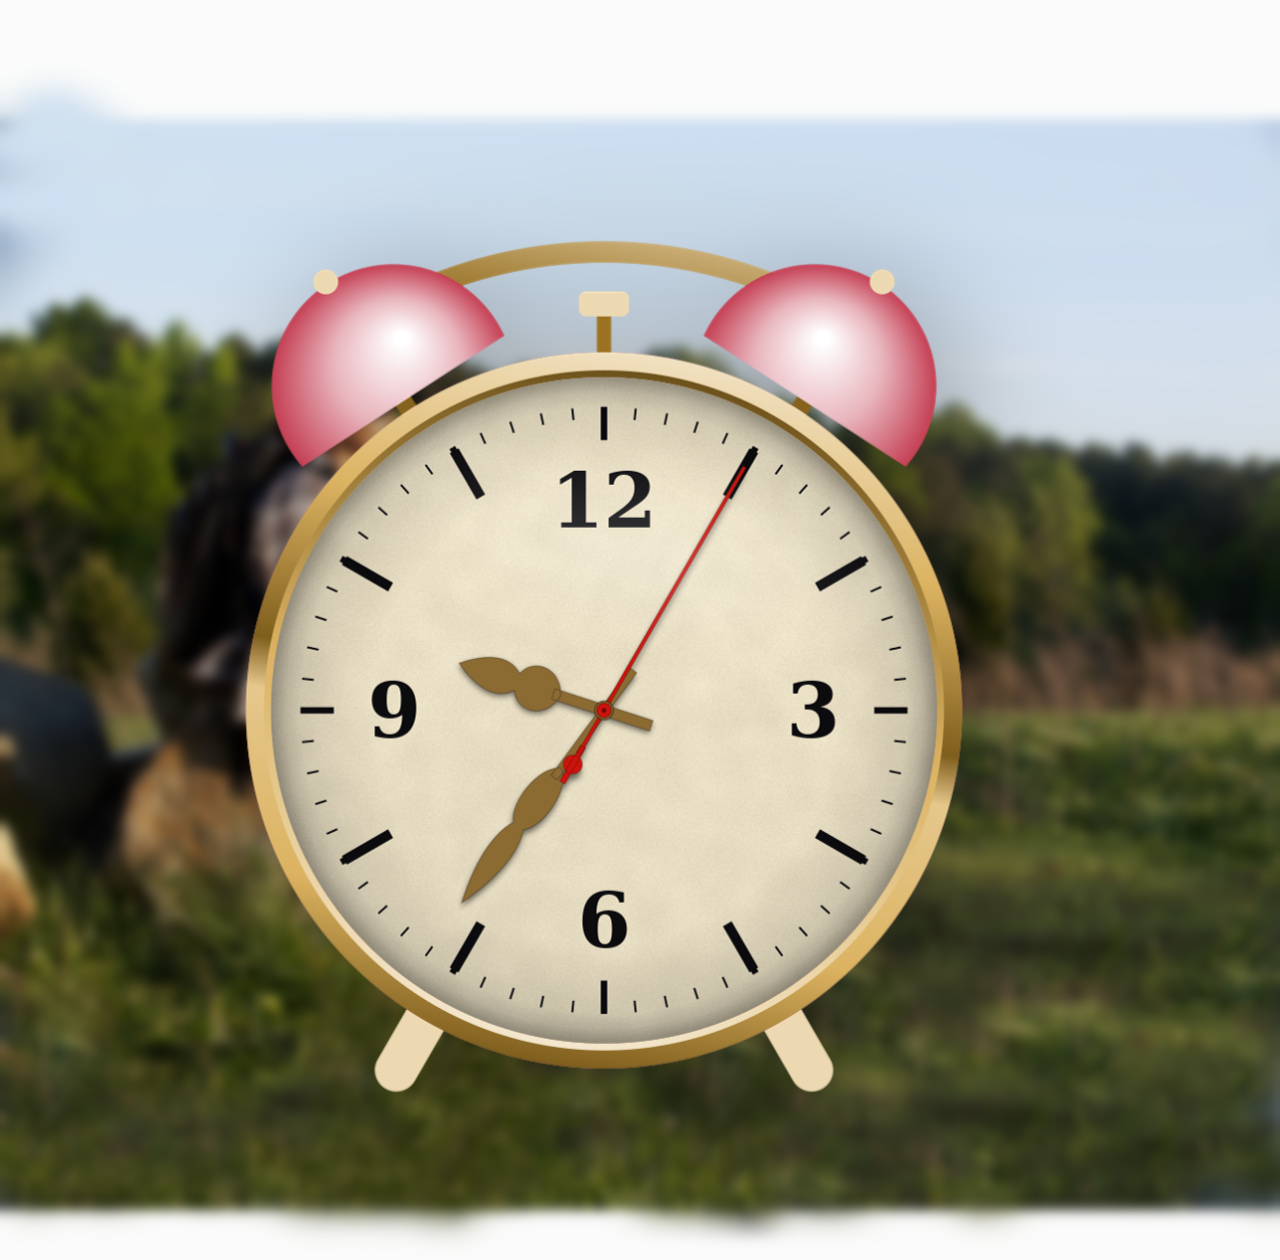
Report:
9,36,05
